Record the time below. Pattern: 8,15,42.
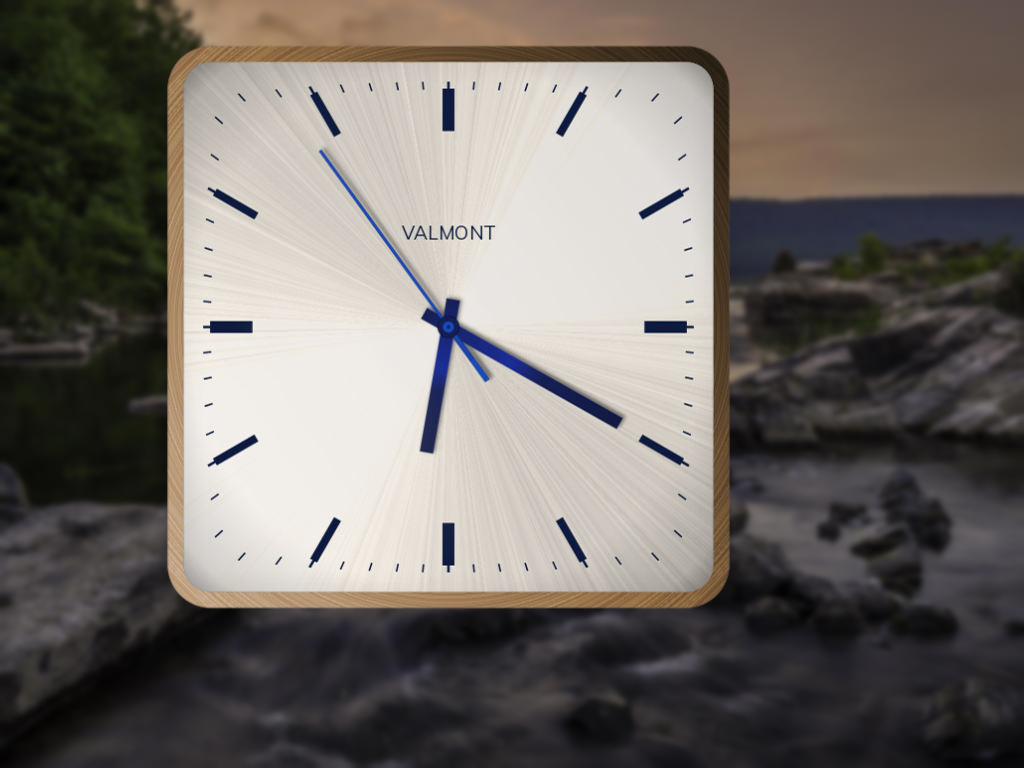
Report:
6,19,54
